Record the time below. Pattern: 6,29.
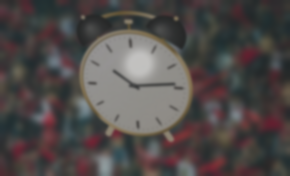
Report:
10,14
